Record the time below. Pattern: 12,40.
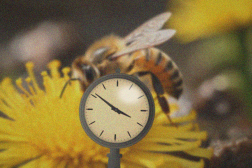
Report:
3,51
